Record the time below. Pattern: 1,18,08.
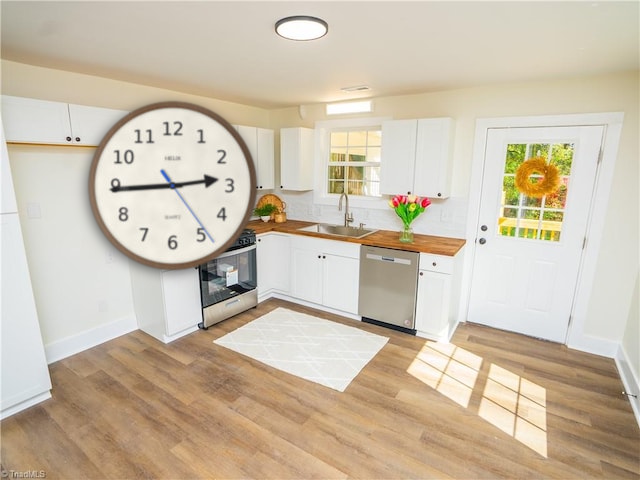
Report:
2,44,24
